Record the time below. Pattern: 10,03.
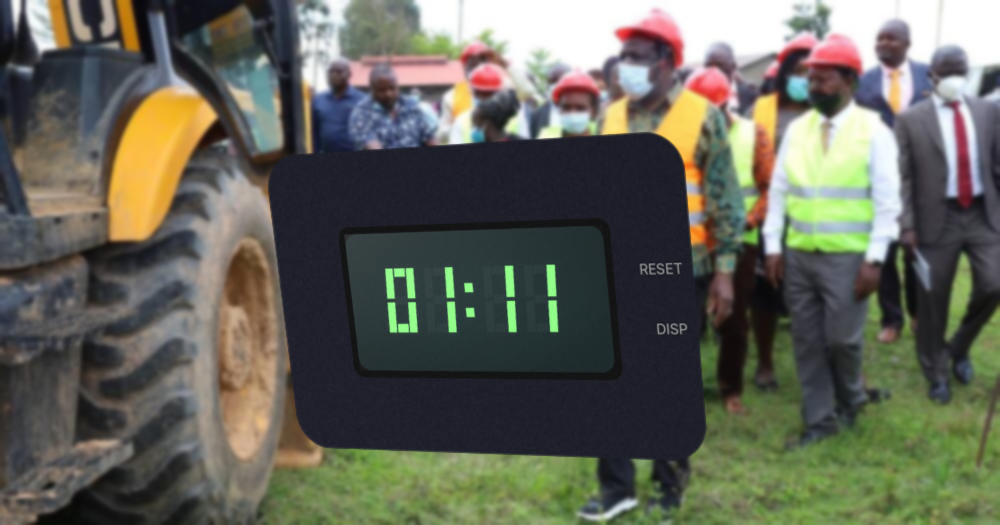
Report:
1,11
